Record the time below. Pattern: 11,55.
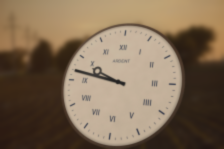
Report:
9,47
